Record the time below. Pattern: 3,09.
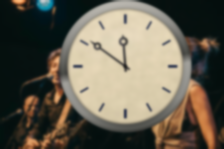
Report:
11,51
